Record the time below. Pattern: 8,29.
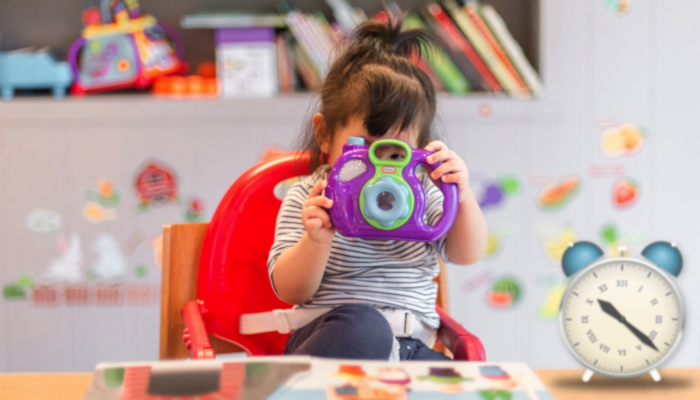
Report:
10,22
